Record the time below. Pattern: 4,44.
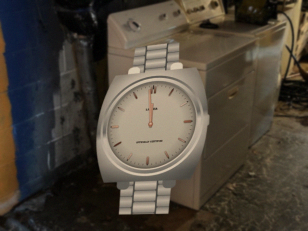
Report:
11,59
